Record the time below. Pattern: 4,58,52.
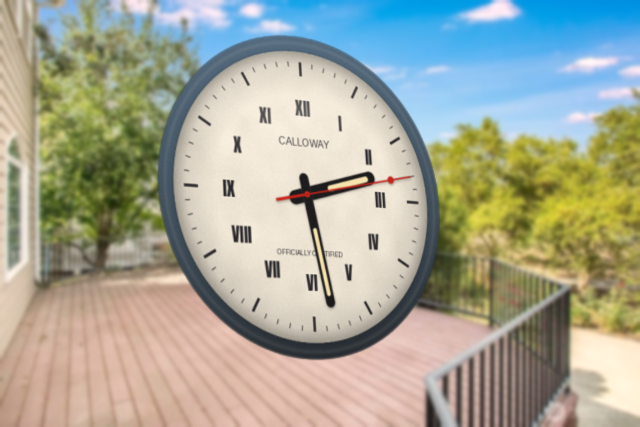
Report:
2,28,13
